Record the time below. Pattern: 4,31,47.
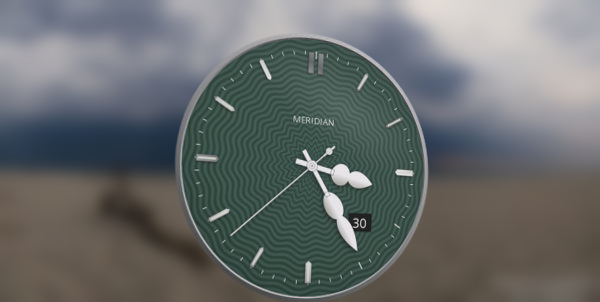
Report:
3,24,38
